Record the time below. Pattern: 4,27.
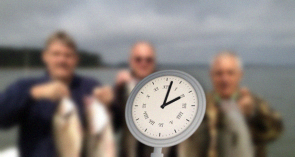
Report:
2,02
